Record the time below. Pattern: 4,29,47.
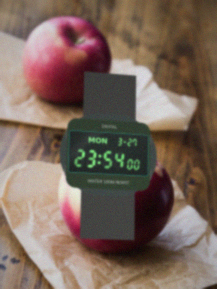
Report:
23,54,00
